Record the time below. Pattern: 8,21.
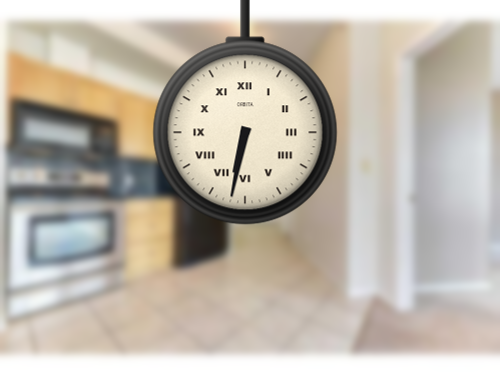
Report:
6,32
